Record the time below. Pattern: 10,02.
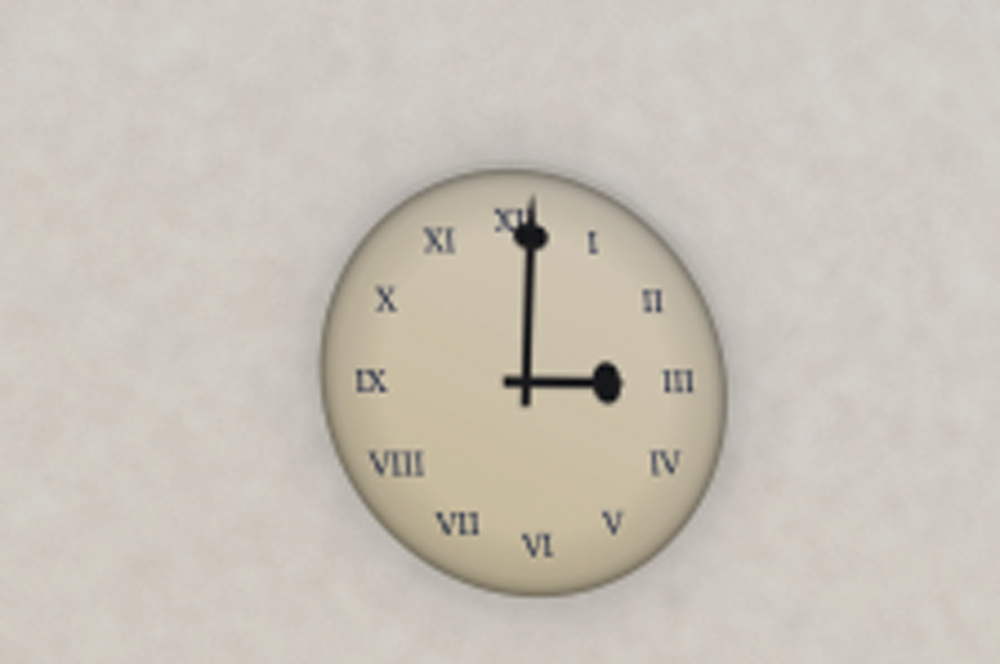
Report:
3,01
